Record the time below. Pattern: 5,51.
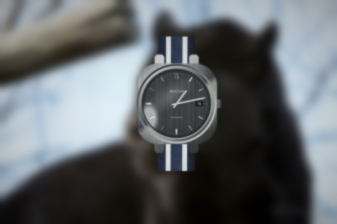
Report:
1,13
